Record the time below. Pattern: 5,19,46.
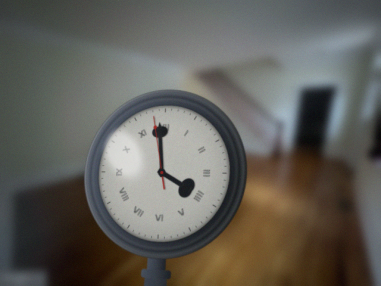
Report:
3,58,58
